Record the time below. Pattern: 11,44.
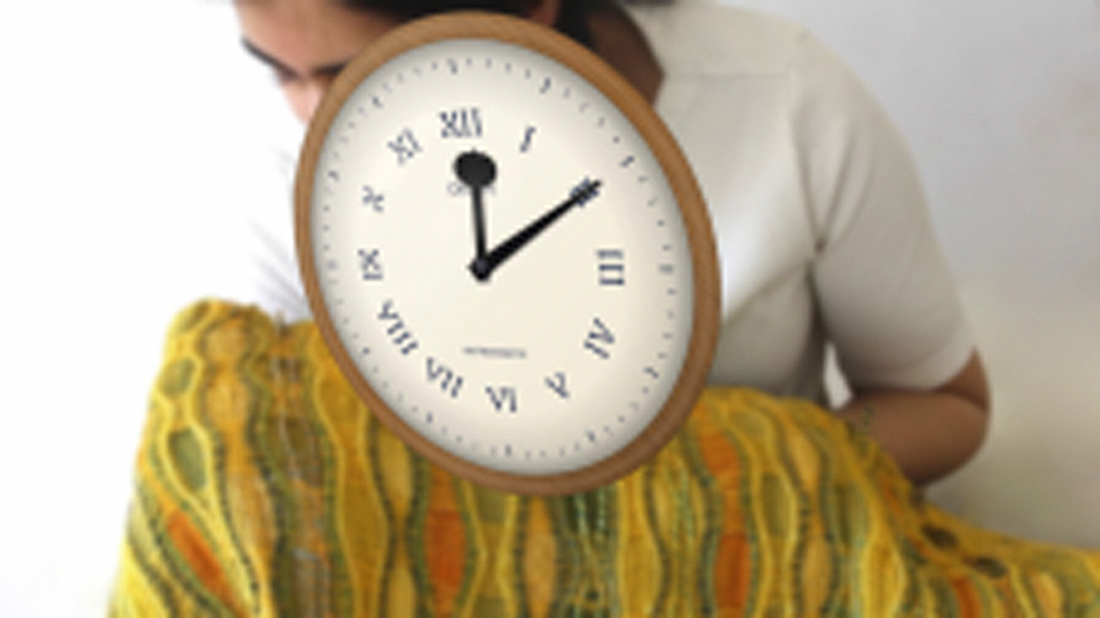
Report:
12,10
